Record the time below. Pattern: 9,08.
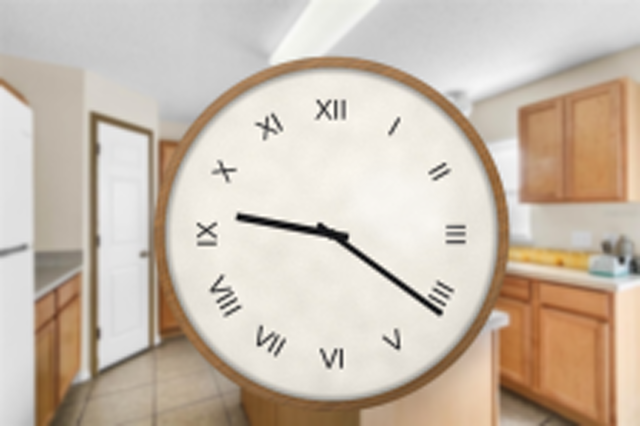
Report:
9,21
